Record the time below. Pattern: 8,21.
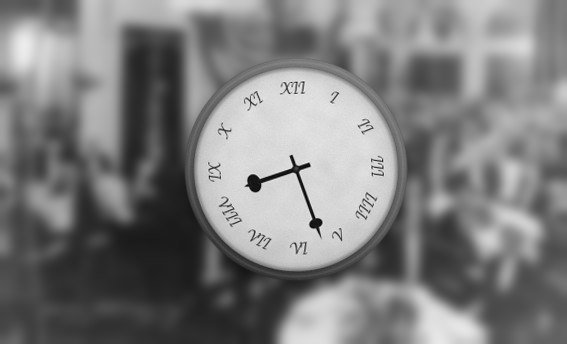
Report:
8,27
